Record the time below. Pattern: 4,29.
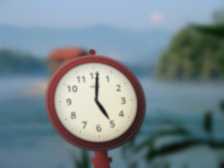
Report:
5,01
